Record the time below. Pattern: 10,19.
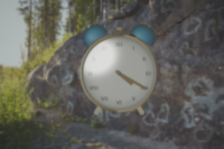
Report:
4,20
